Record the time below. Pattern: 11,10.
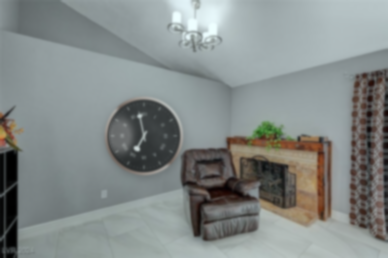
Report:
6,58
